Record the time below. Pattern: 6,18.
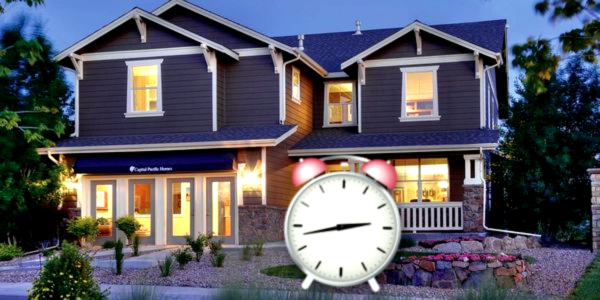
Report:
2,43
